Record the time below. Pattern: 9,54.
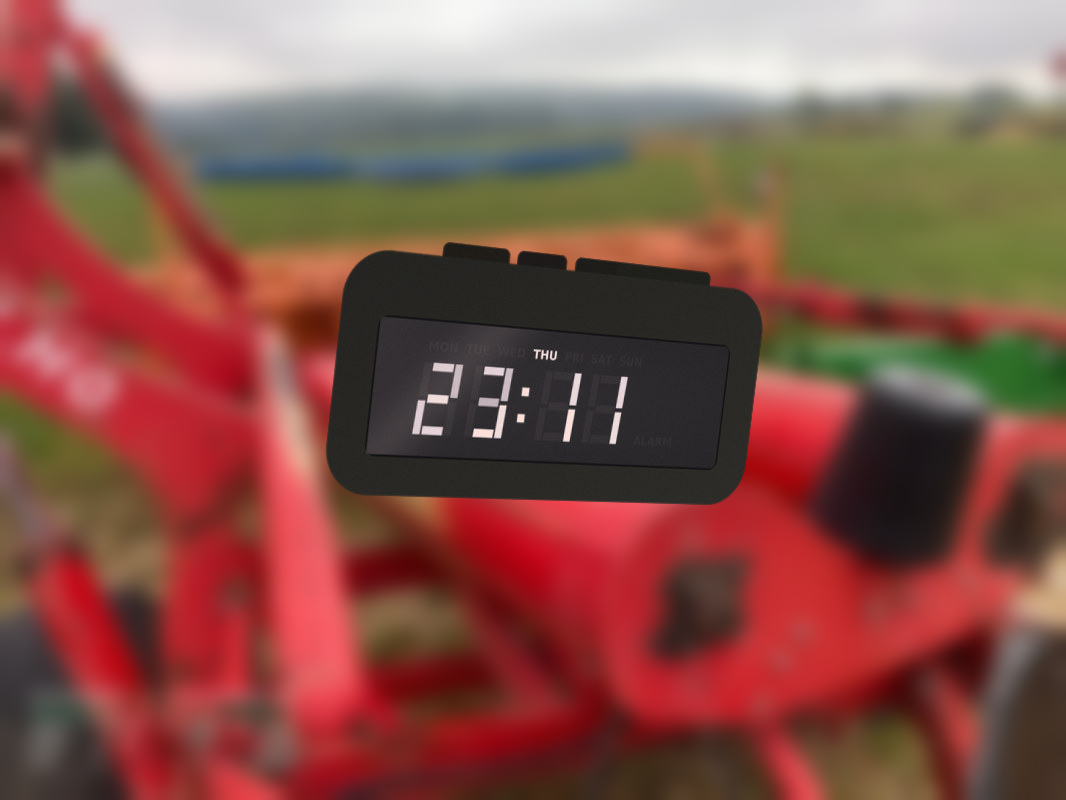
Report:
23,11
